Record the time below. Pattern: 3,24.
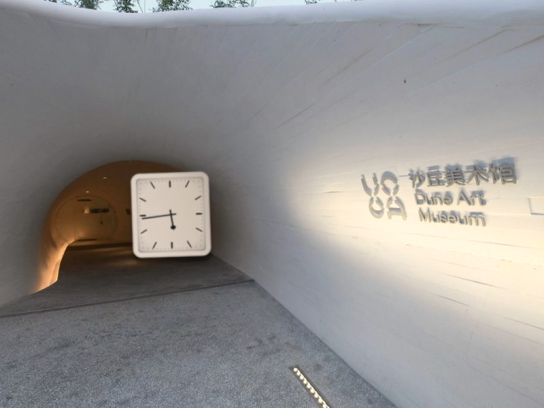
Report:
5,44
